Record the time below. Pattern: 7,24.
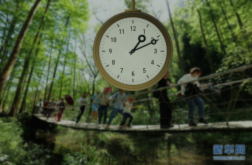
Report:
1,11
